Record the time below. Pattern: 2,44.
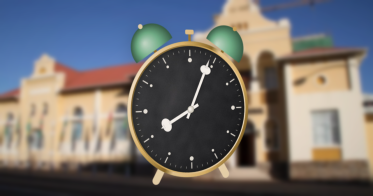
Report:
8,04
